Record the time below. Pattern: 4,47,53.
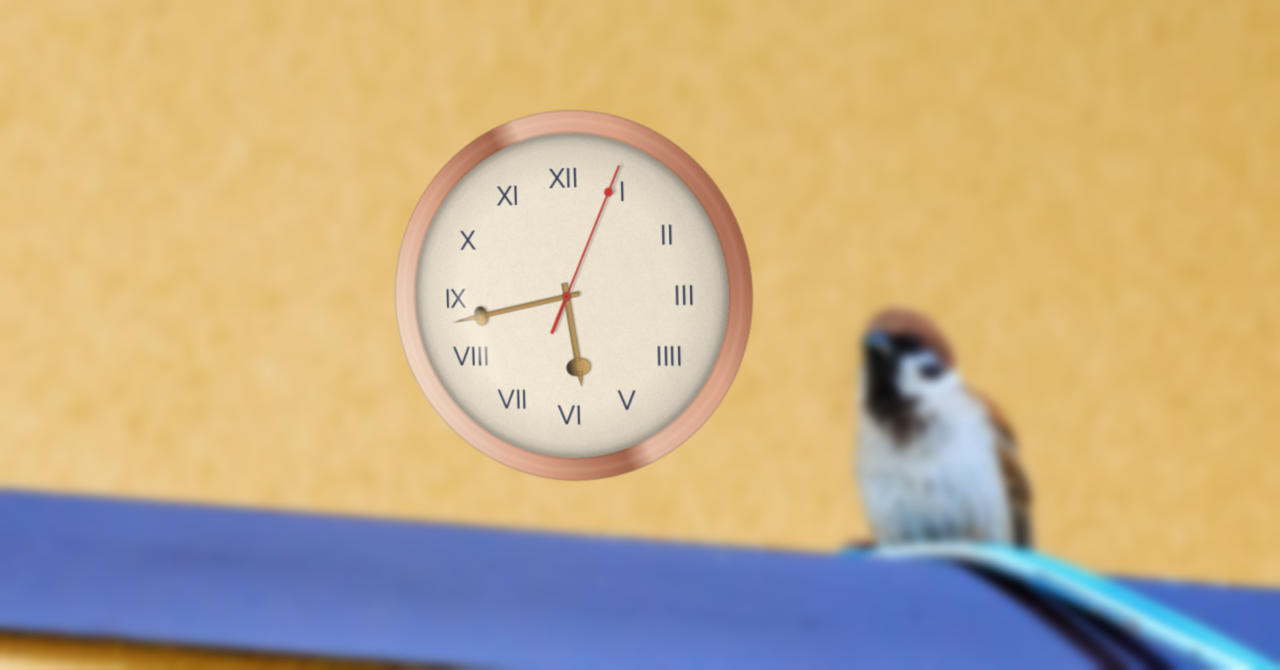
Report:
5,43,04
